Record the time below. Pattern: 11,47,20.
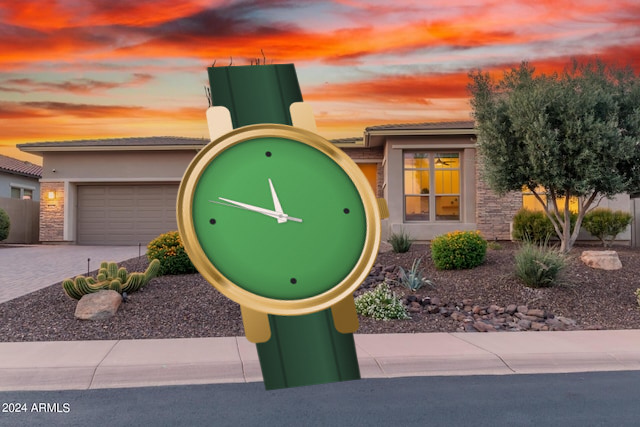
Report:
11,48,48
